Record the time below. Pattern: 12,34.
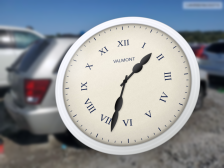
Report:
1,33
